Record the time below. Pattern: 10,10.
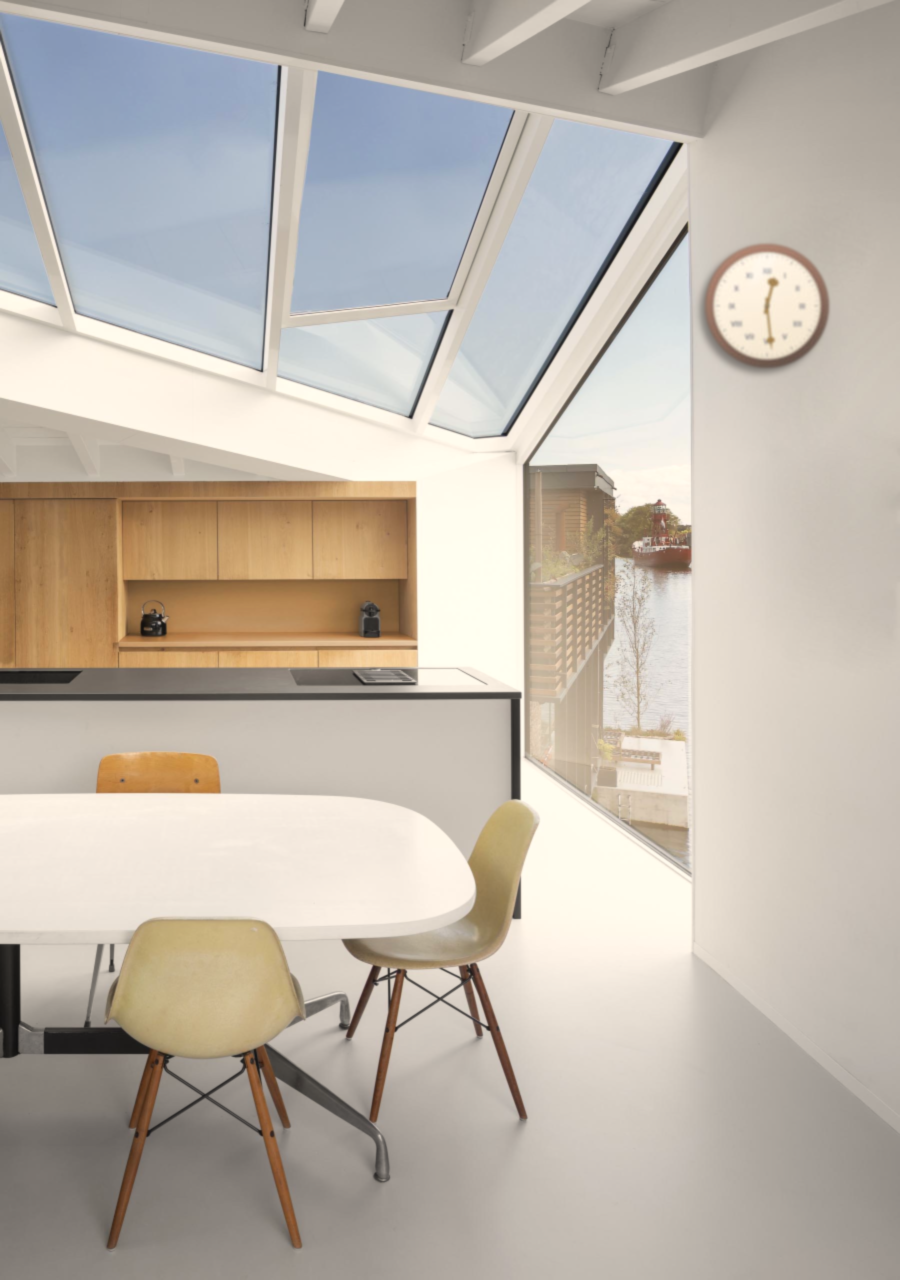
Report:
12,29
